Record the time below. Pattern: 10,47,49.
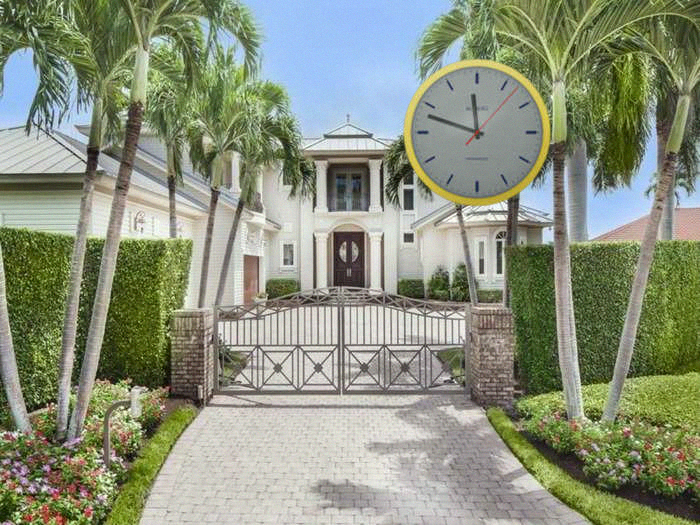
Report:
11,48,07
